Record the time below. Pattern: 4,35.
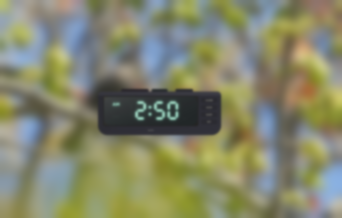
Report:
2,50
